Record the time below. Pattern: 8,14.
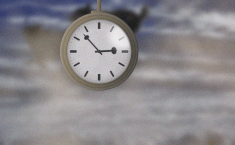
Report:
2,53
